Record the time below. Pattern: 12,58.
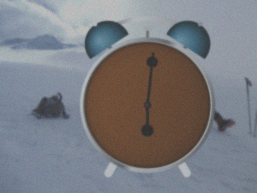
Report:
6,01
